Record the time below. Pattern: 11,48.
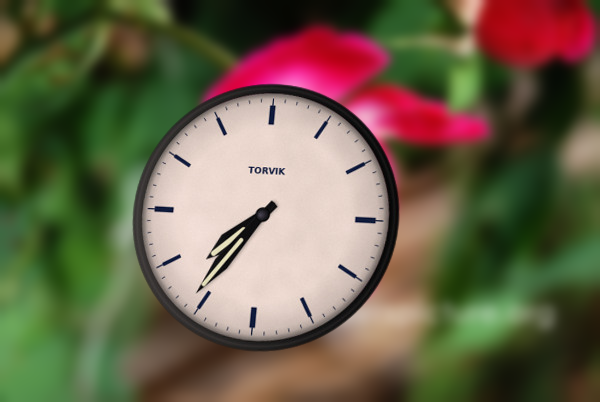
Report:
7,36
